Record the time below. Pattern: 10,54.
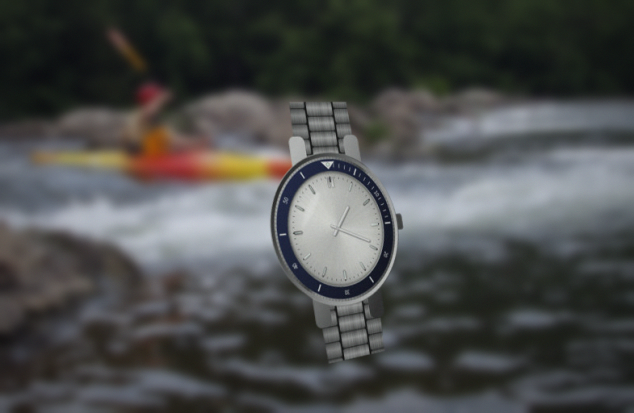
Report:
1,19
